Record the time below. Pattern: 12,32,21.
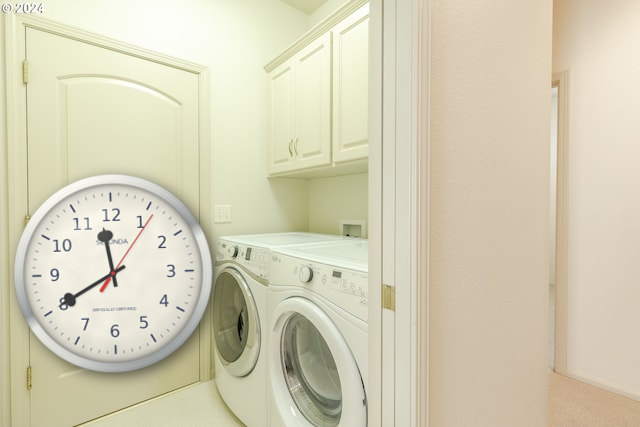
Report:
11,40,06
